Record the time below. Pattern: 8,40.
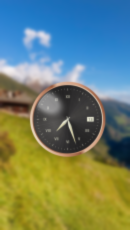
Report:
7,27
